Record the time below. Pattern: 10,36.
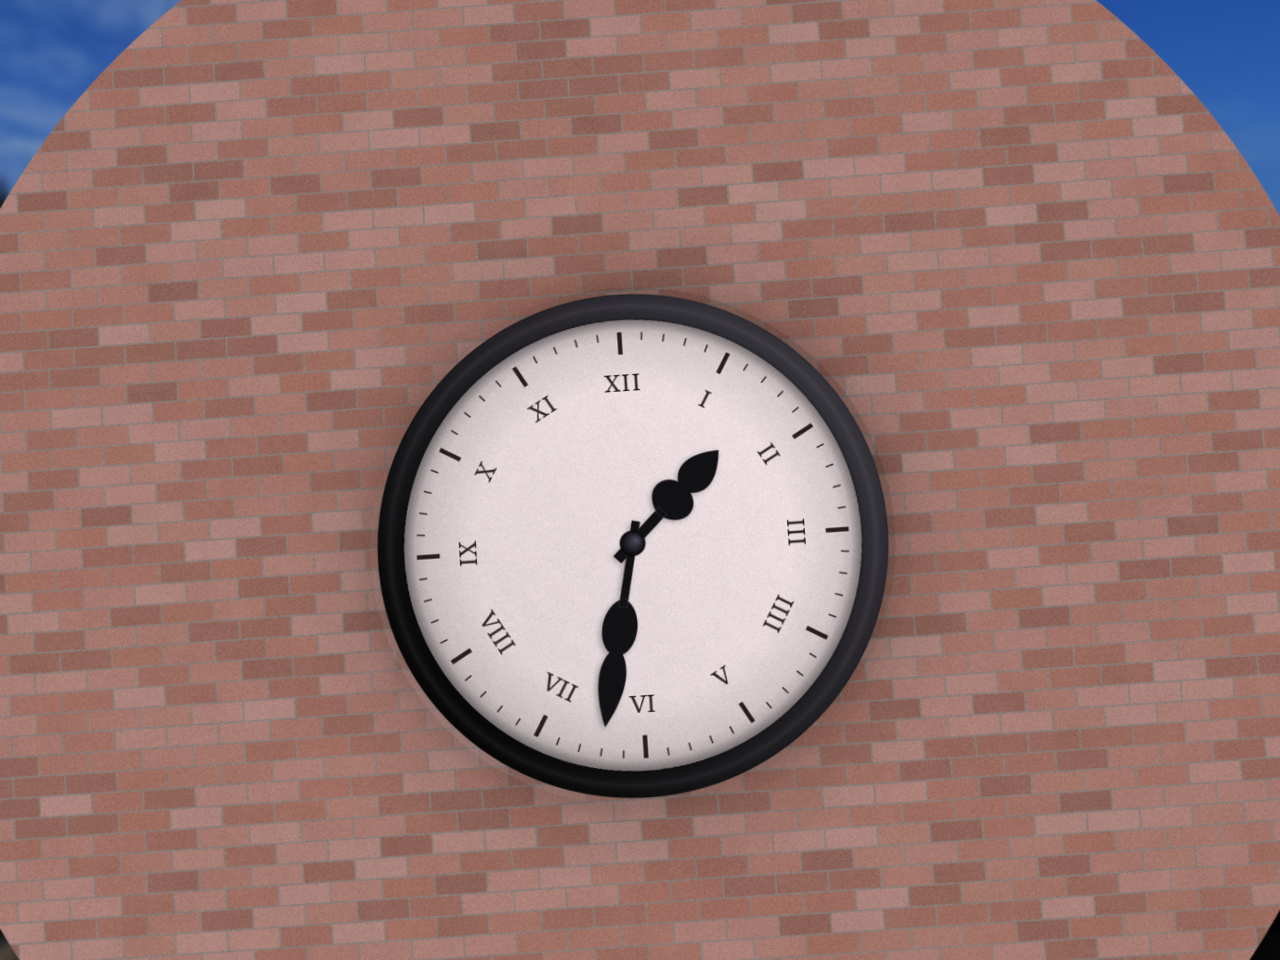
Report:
1,32
